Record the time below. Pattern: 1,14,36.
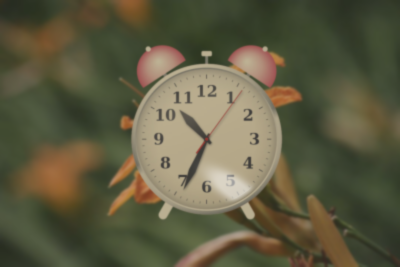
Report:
10,34,06
